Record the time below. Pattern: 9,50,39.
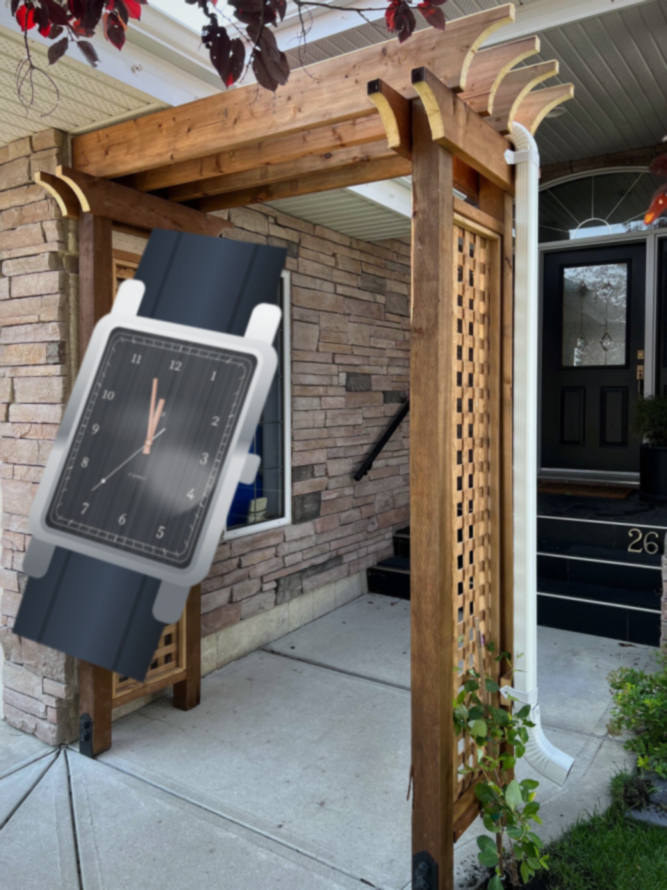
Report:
11,57,36
